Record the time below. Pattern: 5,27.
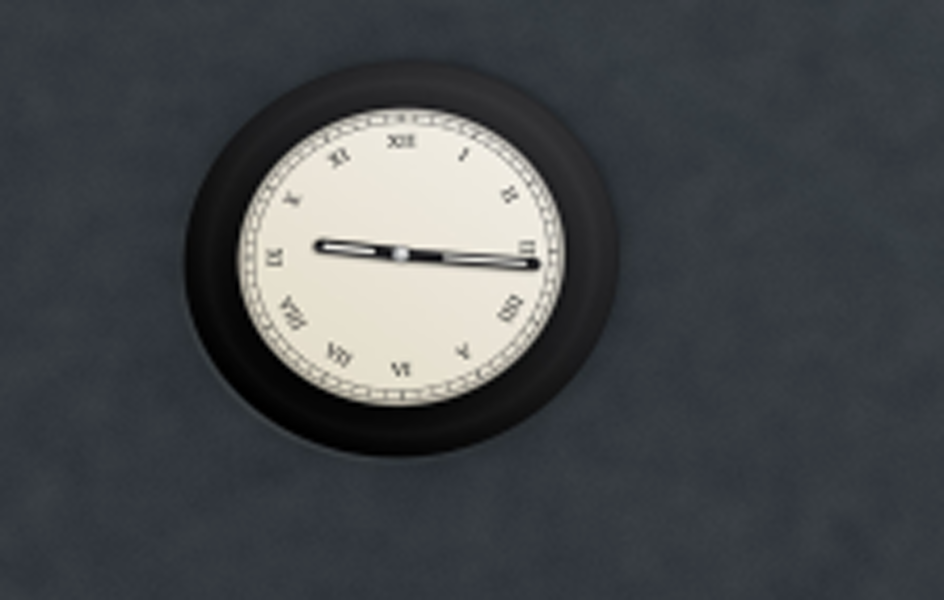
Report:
9,16
